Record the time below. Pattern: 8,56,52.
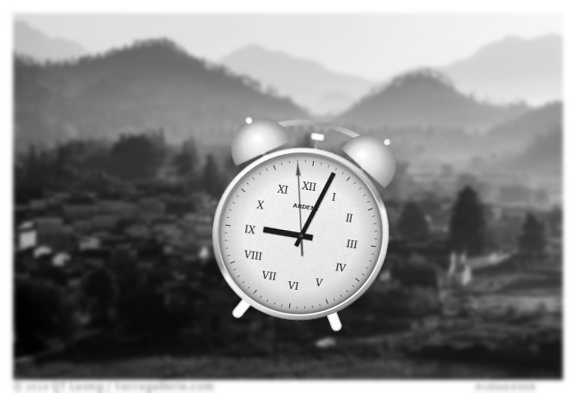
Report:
9,02,58
